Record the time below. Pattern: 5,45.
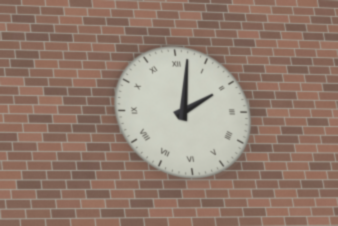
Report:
2,02
